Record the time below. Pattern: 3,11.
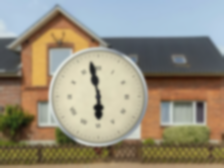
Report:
5,58
